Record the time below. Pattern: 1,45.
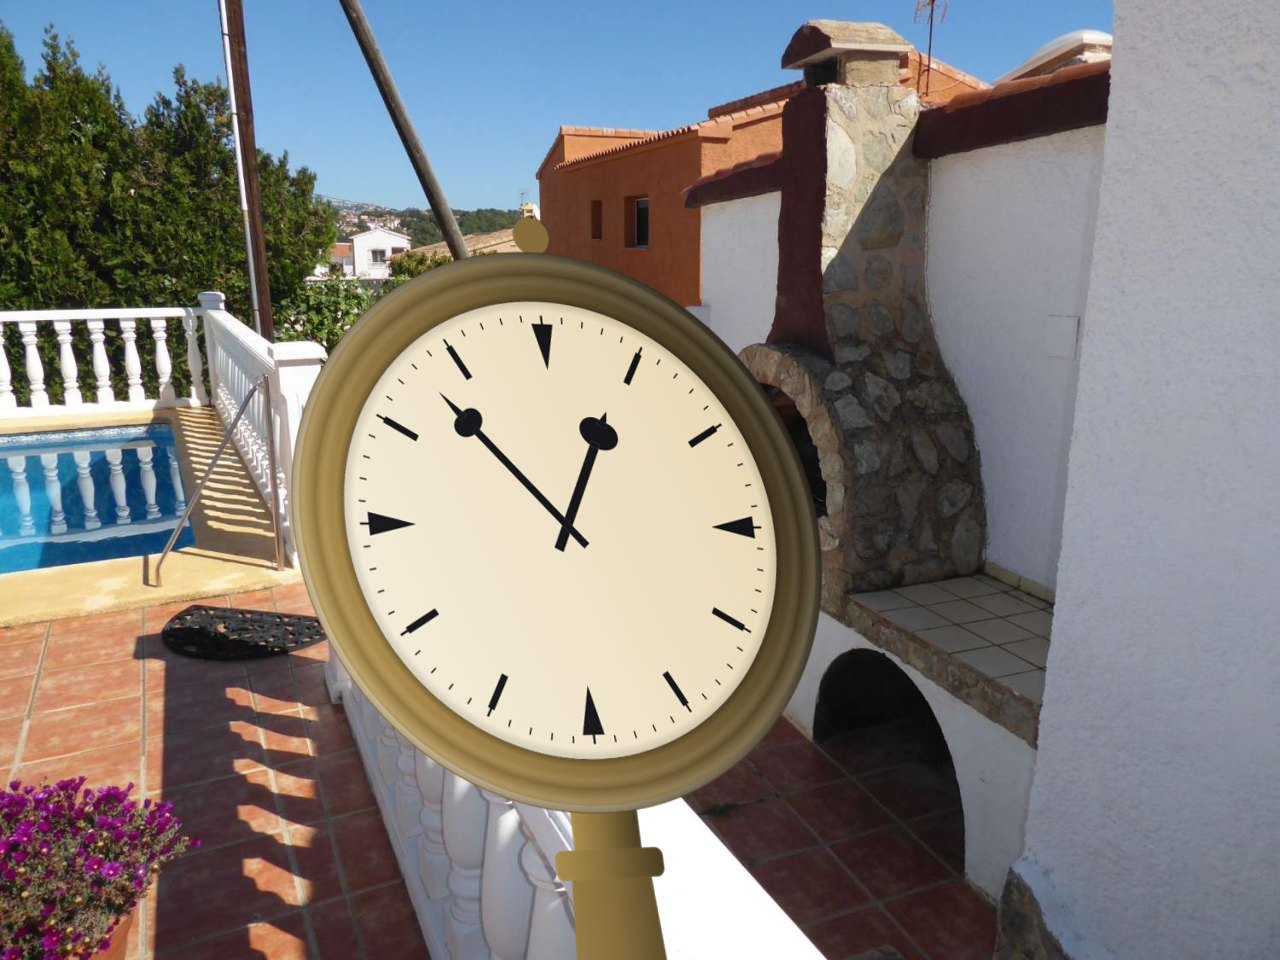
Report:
12,53
